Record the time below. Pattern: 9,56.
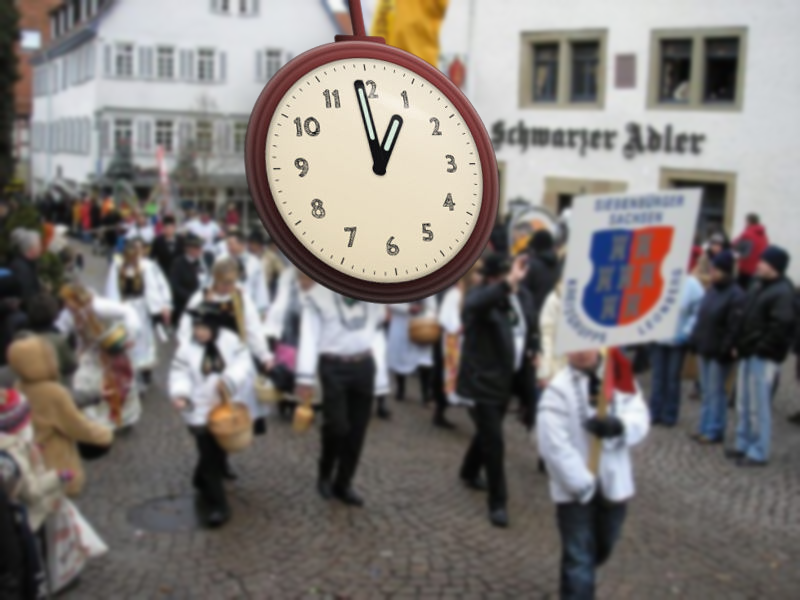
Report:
12,59
